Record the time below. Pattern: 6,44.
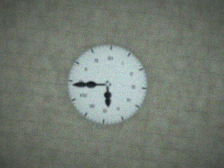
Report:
5,44
